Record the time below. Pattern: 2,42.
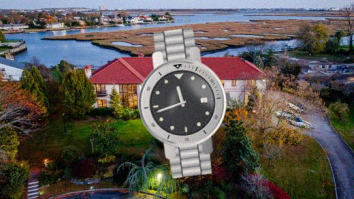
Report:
11,43
